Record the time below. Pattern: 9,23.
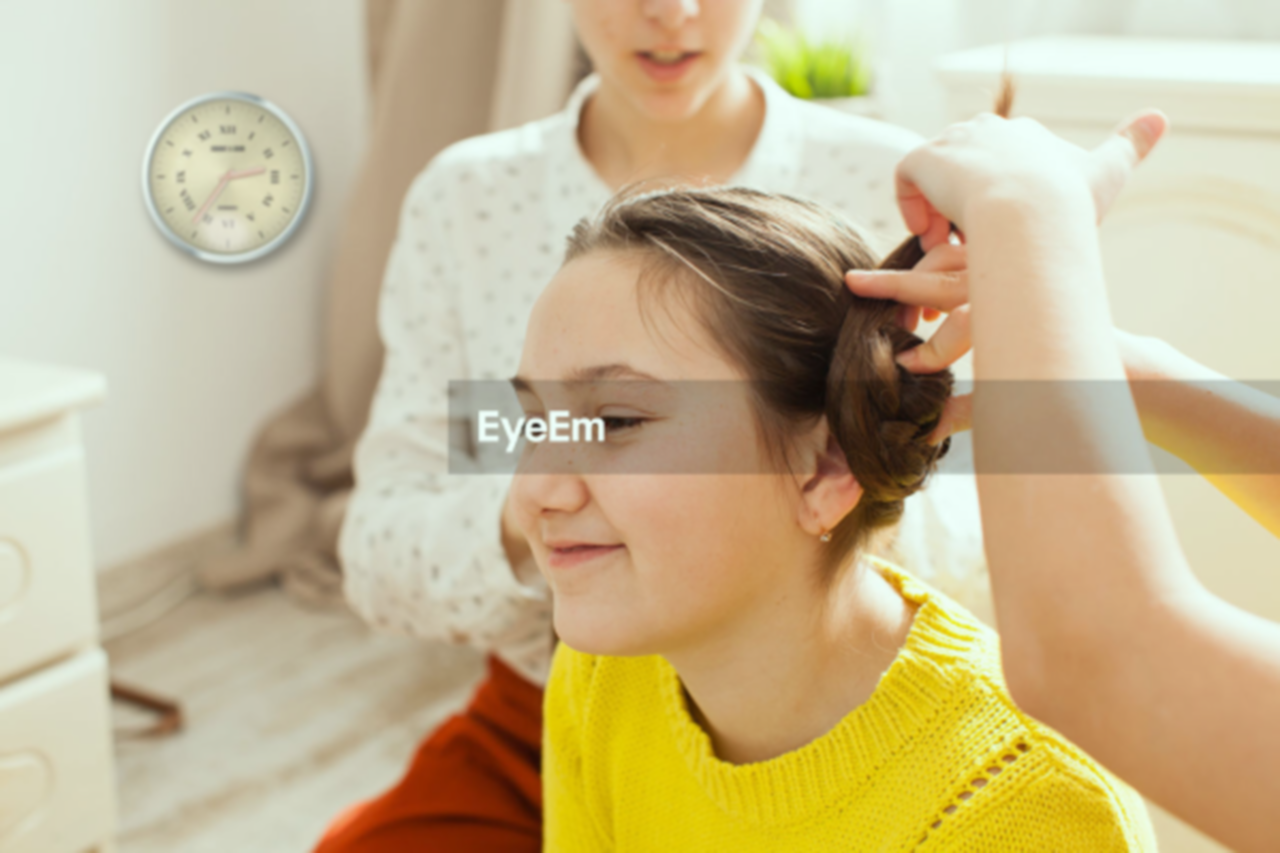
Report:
2,36
